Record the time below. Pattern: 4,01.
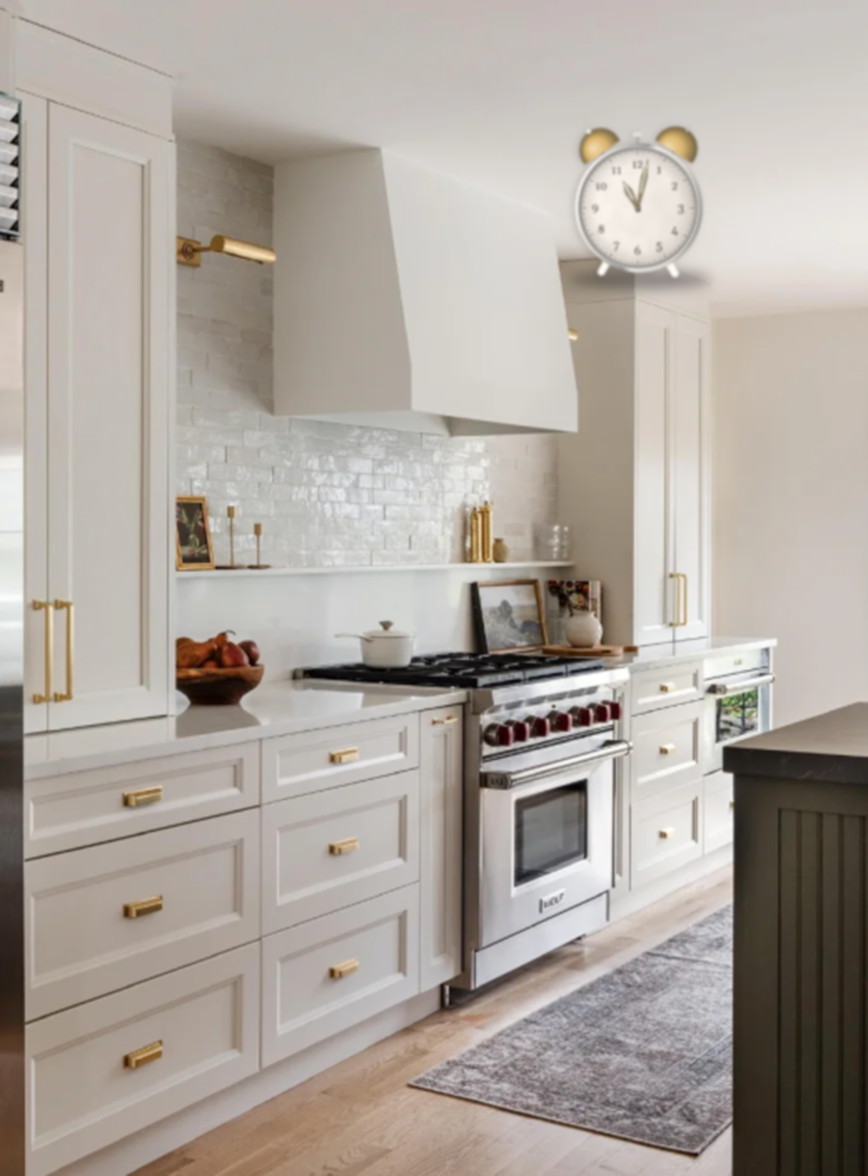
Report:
11,02
